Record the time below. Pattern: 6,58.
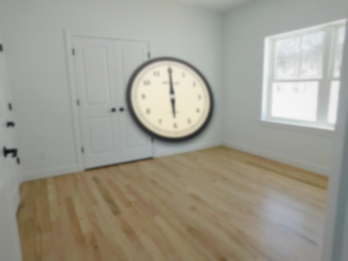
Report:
6,00
